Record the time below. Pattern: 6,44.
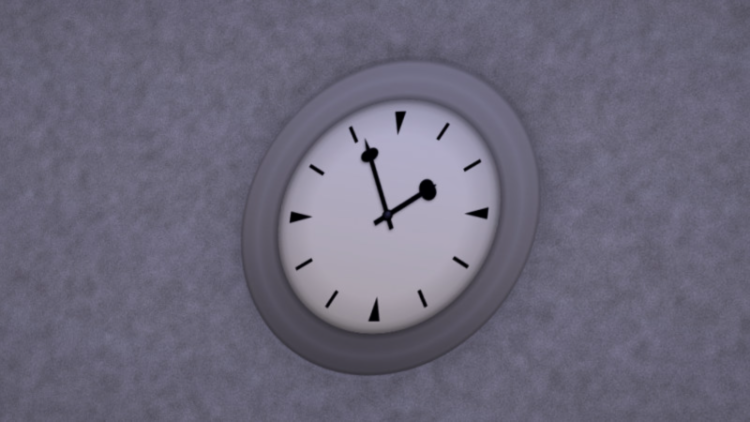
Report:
1,56
